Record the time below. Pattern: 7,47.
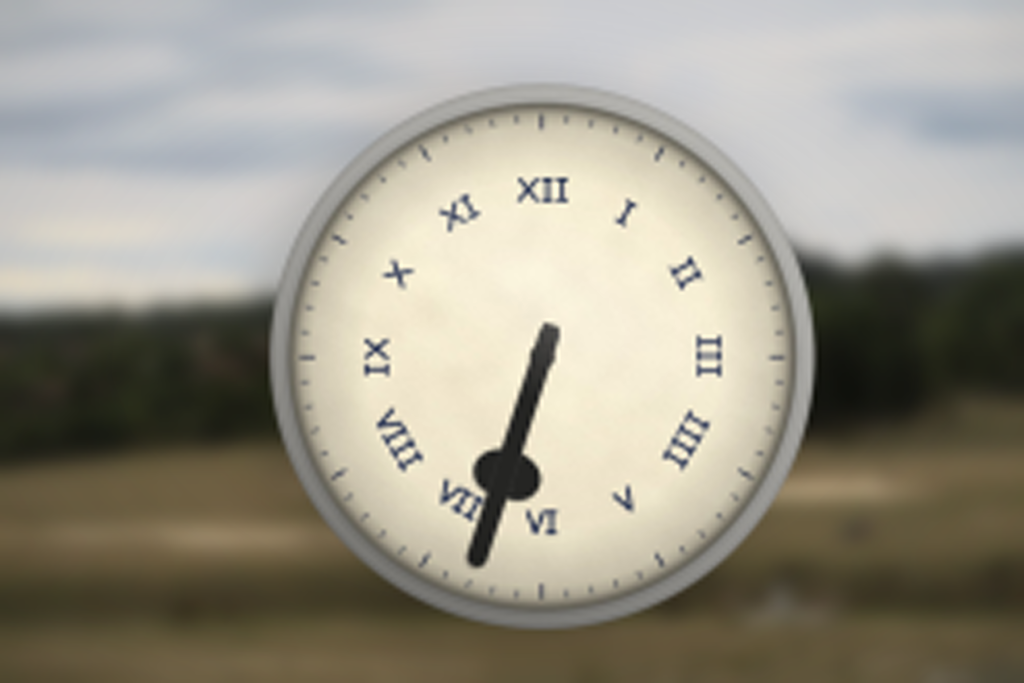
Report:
6,33
